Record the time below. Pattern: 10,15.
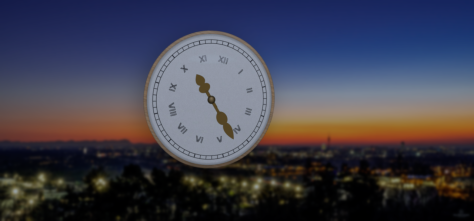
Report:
10,22
